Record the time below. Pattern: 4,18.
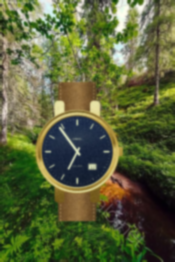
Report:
6,54
